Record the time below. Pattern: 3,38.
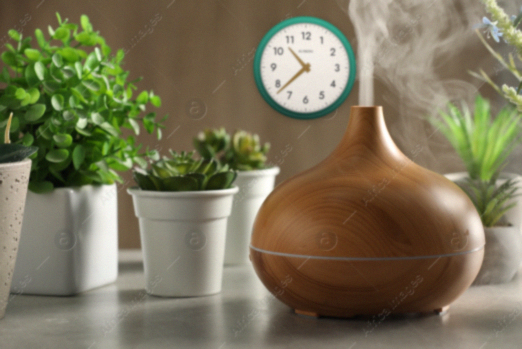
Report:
10,38
